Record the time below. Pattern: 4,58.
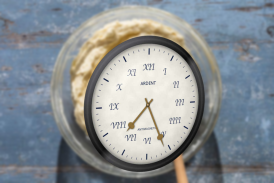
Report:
7,26
